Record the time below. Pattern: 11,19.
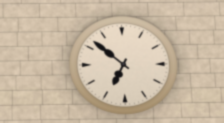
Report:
6,52
